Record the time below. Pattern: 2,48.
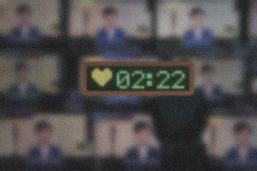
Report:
2,22
